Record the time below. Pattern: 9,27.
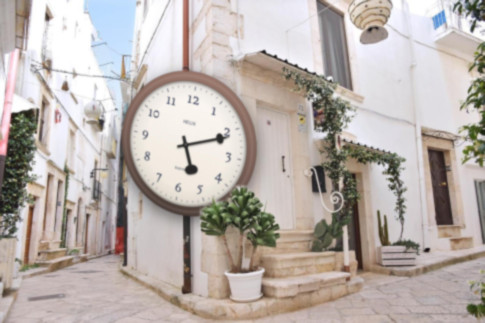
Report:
5,11
